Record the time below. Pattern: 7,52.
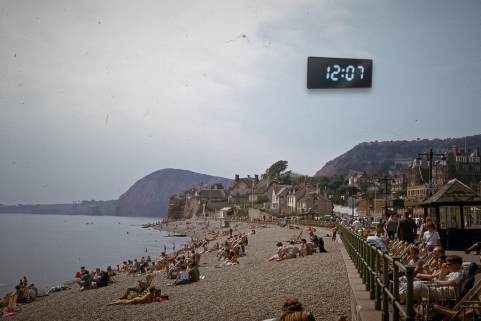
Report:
12,07
